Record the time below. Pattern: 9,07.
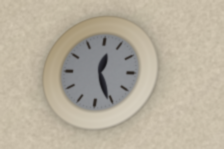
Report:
12,26
